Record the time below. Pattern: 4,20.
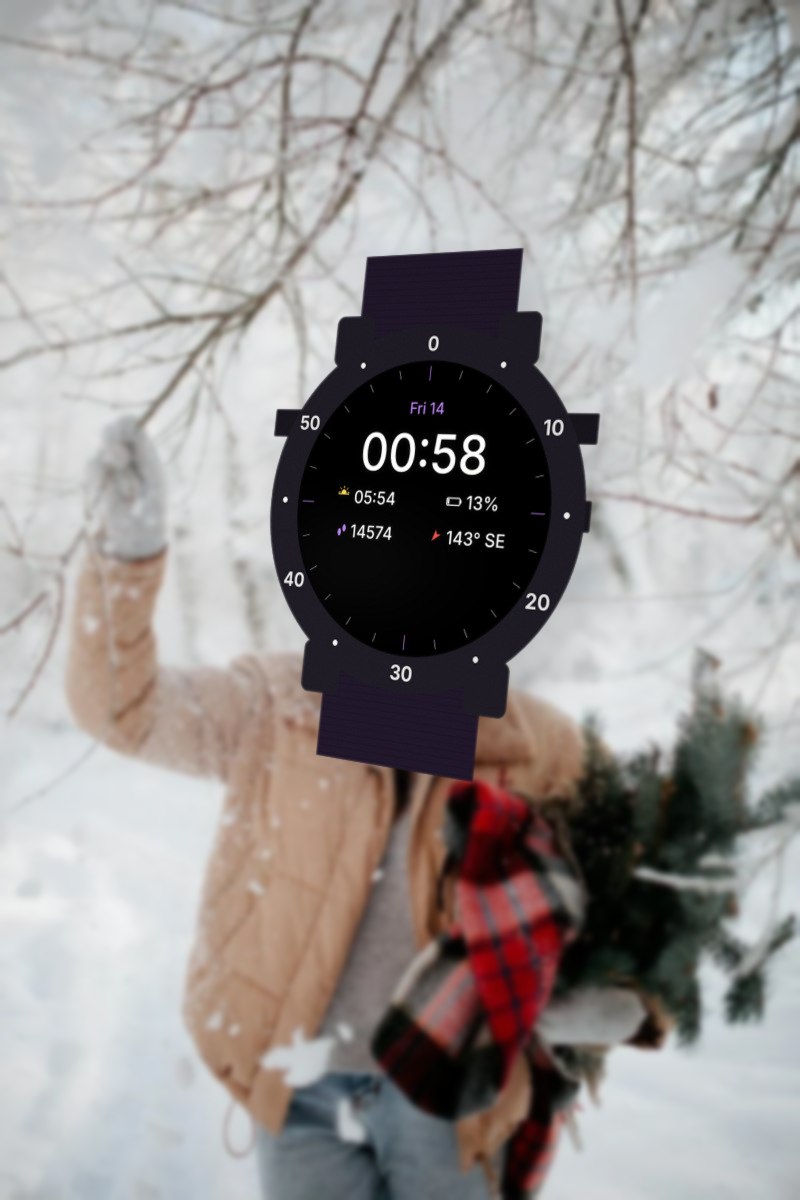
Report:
0,58
